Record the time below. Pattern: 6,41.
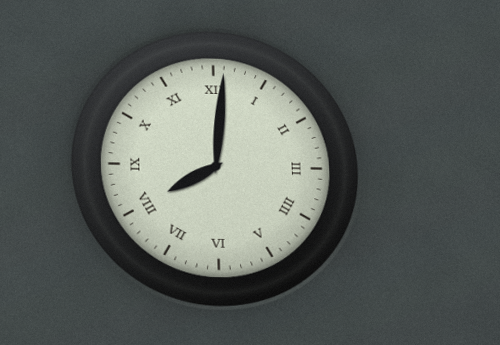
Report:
8,01
